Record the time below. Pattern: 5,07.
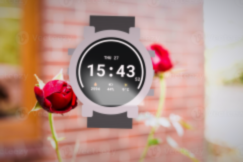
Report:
15,43
